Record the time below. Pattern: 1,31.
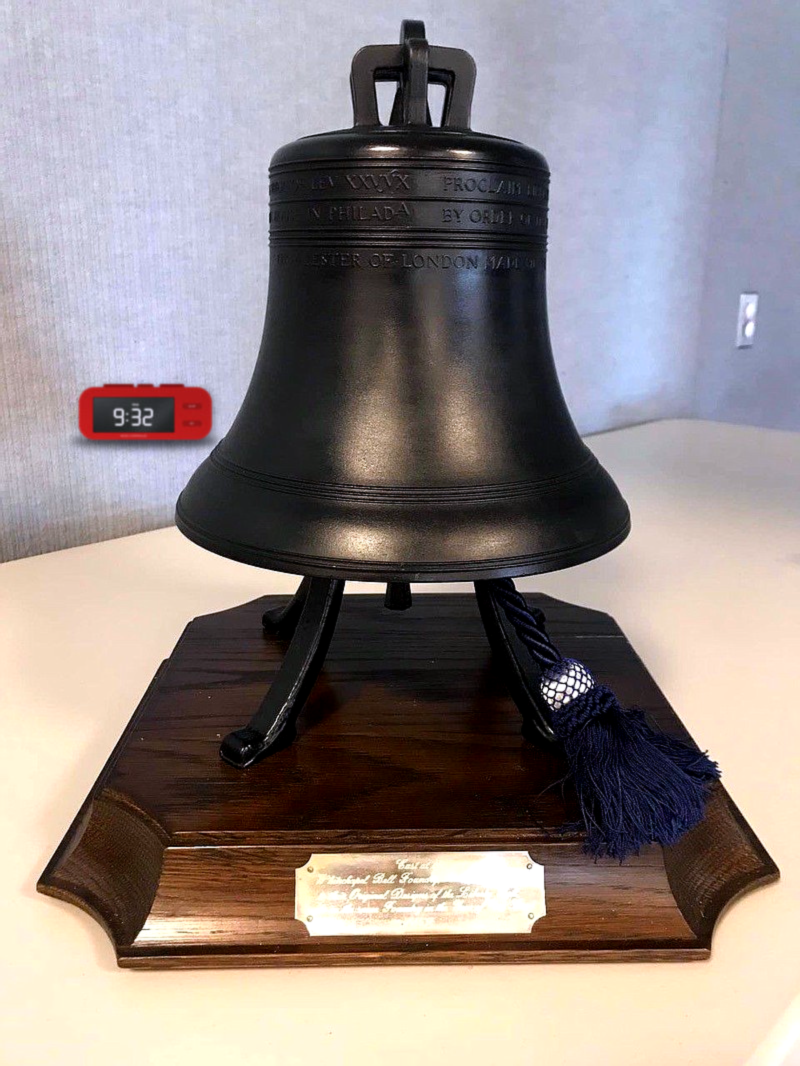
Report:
9,32
